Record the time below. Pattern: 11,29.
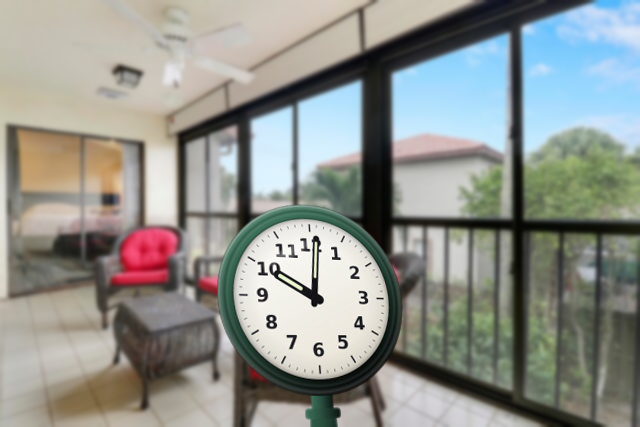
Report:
10,01
